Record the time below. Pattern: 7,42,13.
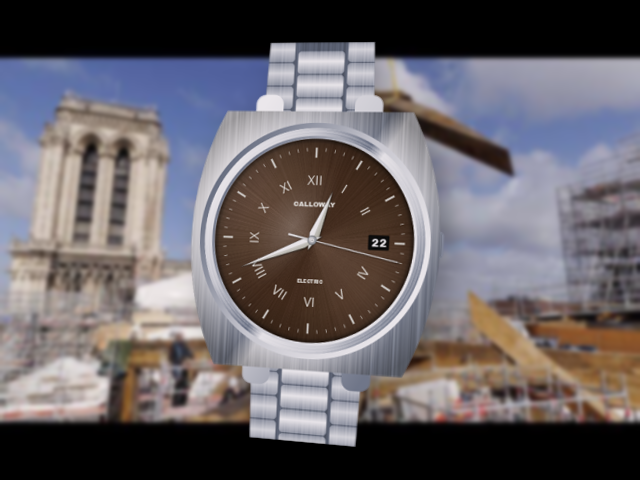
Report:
12,41,17
